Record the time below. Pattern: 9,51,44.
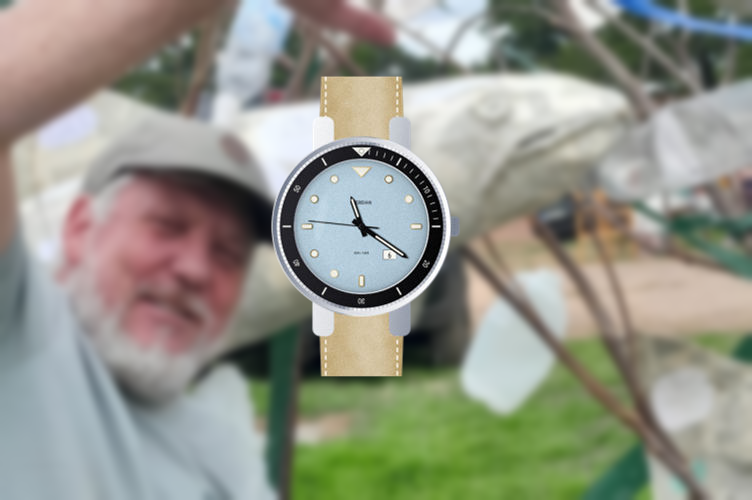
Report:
11,20,46
